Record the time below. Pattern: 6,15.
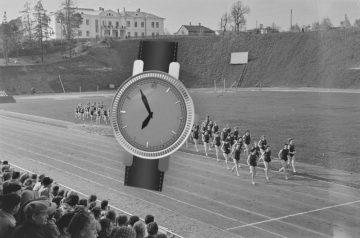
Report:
6,55
